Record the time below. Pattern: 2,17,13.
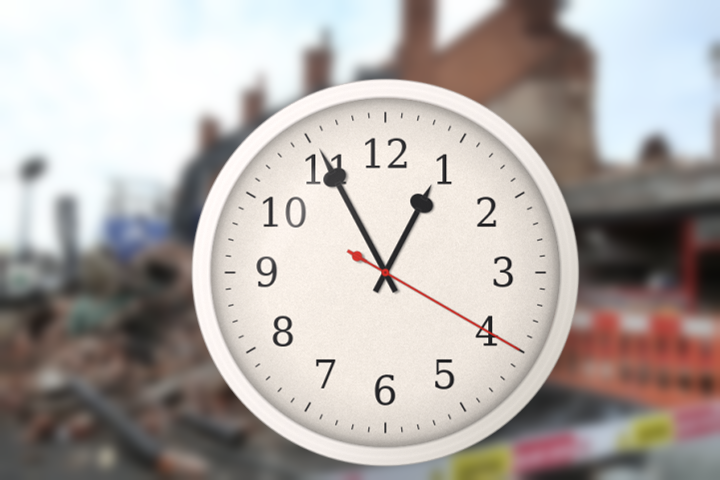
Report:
12,55,20
